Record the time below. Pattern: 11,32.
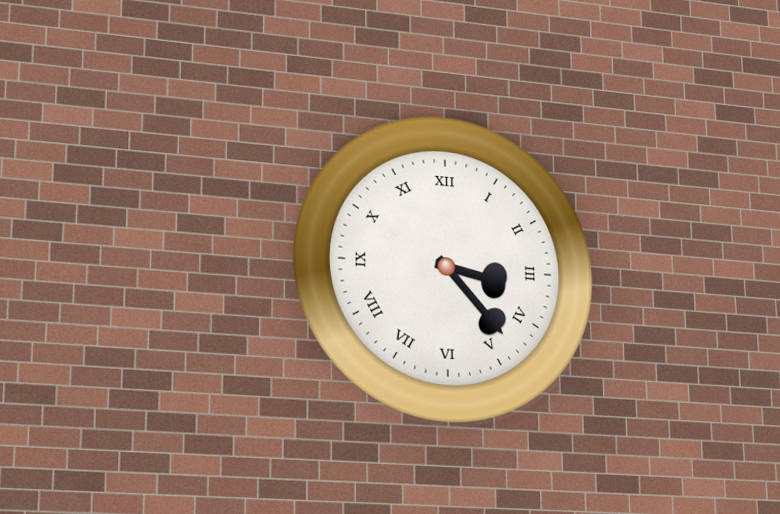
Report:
3,23
